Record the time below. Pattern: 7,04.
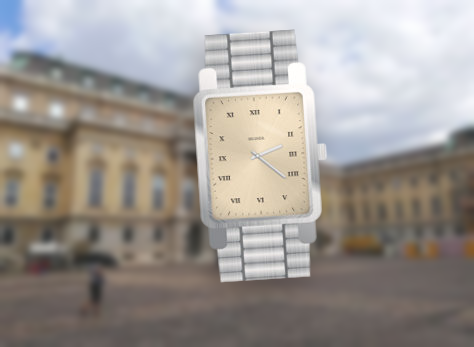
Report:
2,22
